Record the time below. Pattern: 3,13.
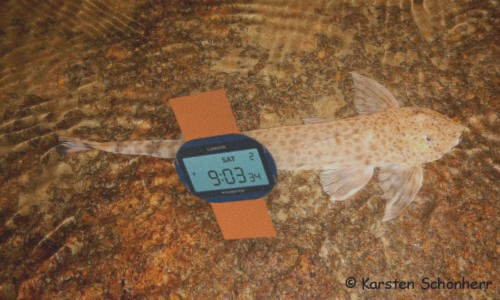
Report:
9,03
